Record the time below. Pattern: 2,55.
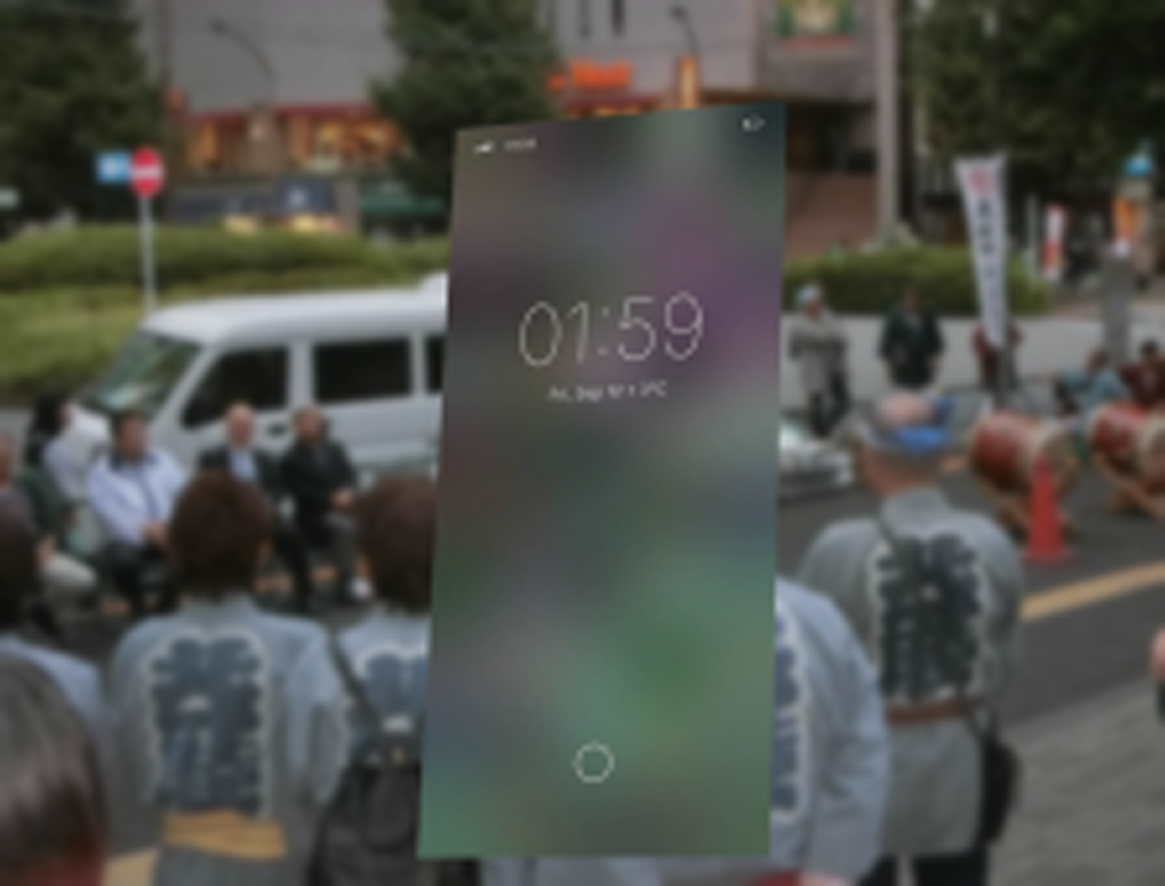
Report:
1,59
